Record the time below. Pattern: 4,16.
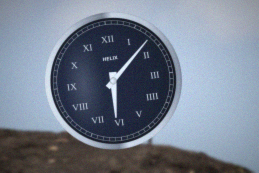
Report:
6,08
